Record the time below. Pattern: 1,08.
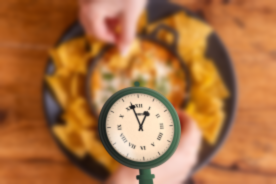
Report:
12,57
